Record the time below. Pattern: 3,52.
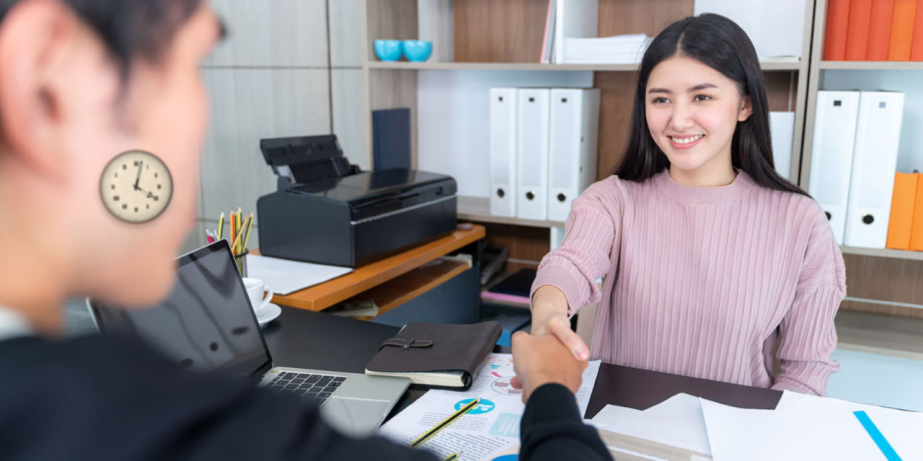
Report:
4,02
